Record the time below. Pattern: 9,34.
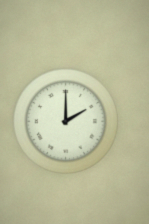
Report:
2,00
